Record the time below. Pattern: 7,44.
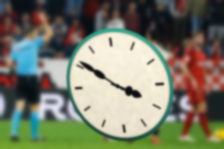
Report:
3,51
